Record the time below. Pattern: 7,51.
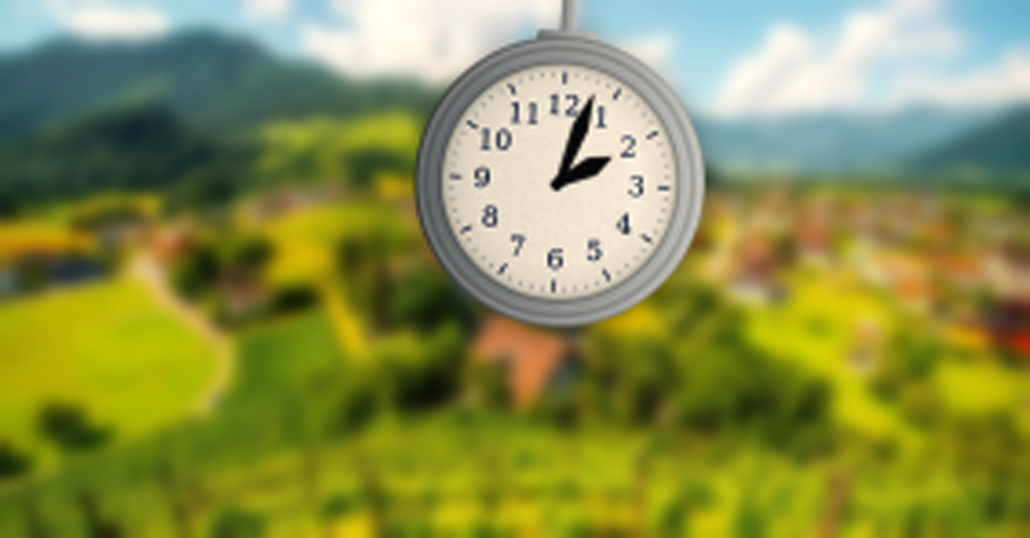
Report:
2,03
